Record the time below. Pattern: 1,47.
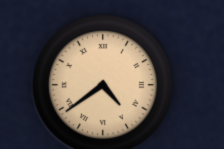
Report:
4,39
